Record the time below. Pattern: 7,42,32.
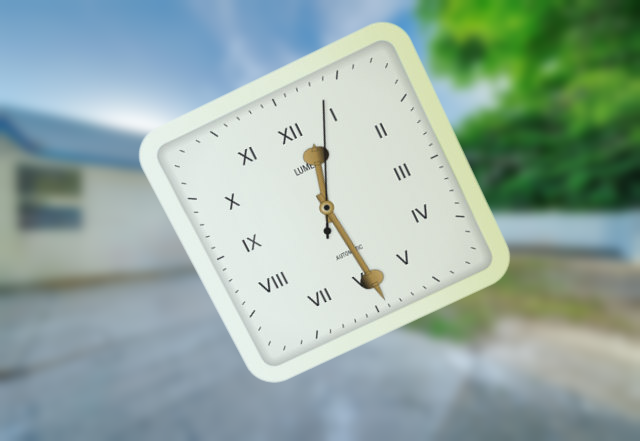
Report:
12,29,04
